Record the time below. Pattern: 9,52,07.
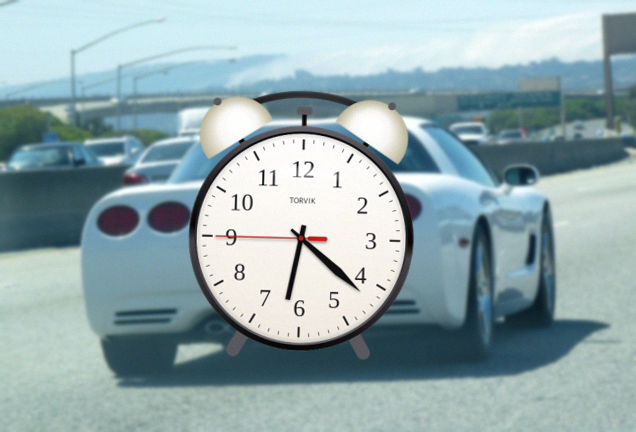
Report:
6,21,45
